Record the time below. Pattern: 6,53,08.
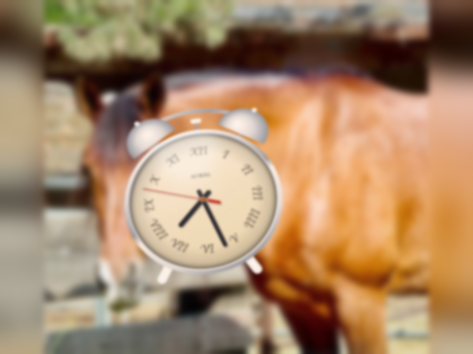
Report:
7,26,48
